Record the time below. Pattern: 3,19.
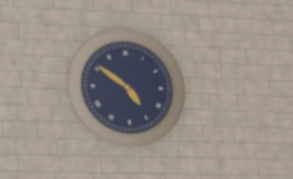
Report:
4,51
